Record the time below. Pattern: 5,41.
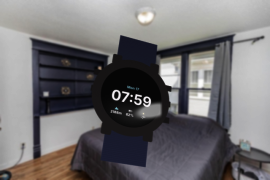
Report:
7,59
